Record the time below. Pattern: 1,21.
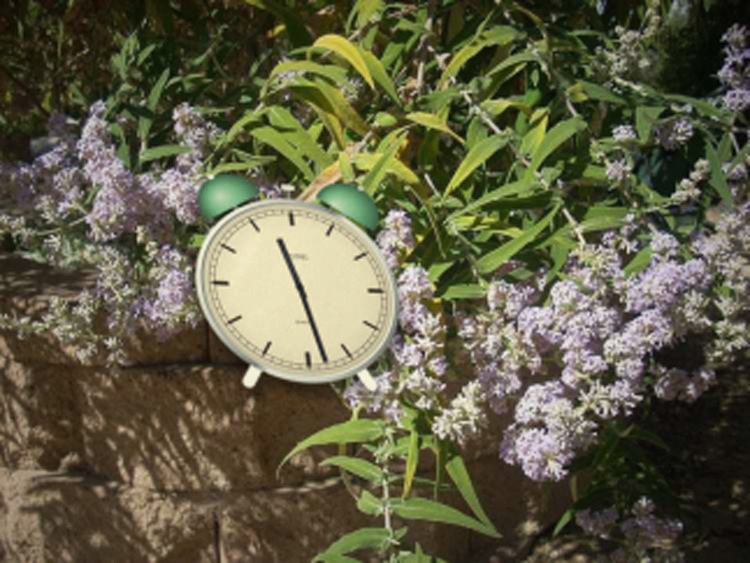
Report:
11,28
